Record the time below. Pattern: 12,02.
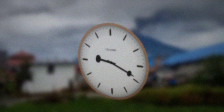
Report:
9,19
